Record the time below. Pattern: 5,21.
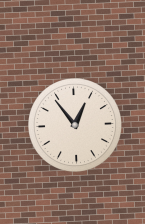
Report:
12,54
